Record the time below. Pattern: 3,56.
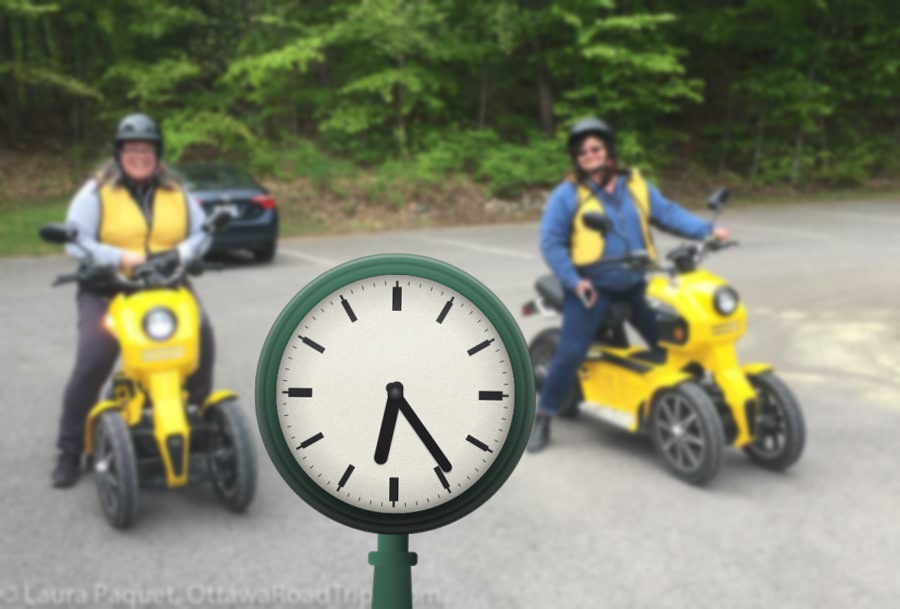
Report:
6,24
